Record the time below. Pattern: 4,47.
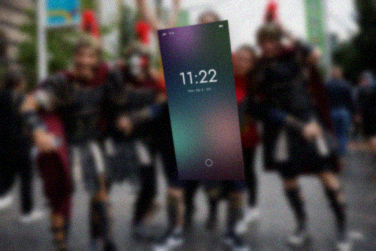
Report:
11,22
